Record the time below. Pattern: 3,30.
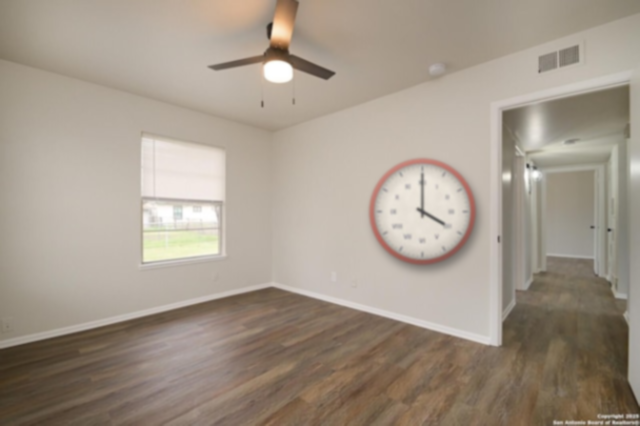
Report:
4,00
